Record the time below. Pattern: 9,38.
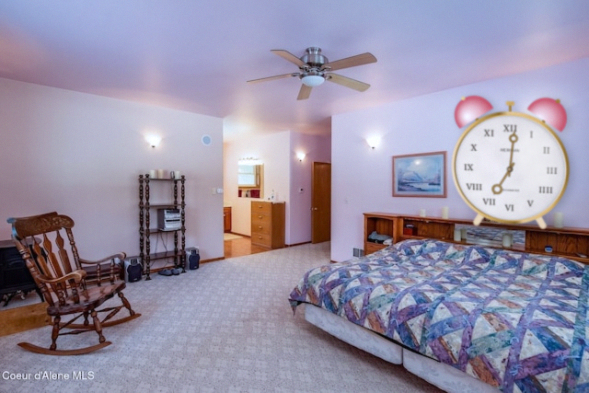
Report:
7,01
